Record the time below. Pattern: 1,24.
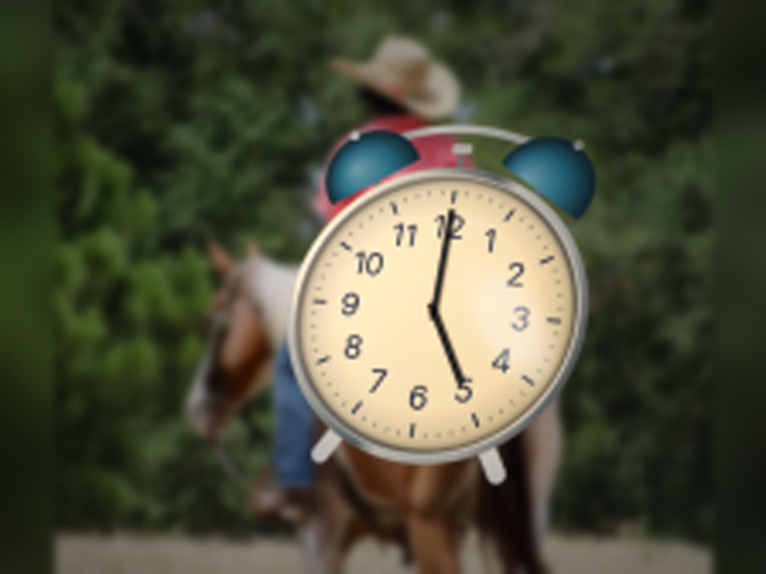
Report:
5,00
